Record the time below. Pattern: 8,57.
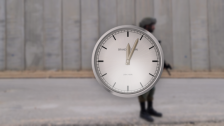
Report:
12,04
